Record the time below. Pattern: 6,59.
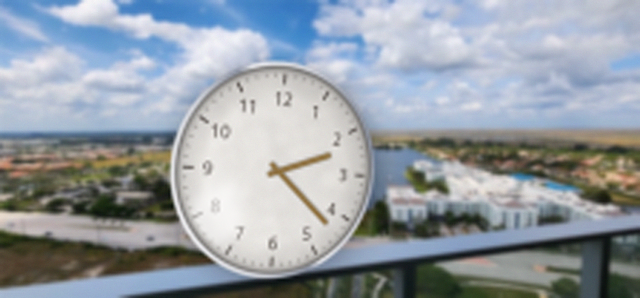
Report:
2,22
